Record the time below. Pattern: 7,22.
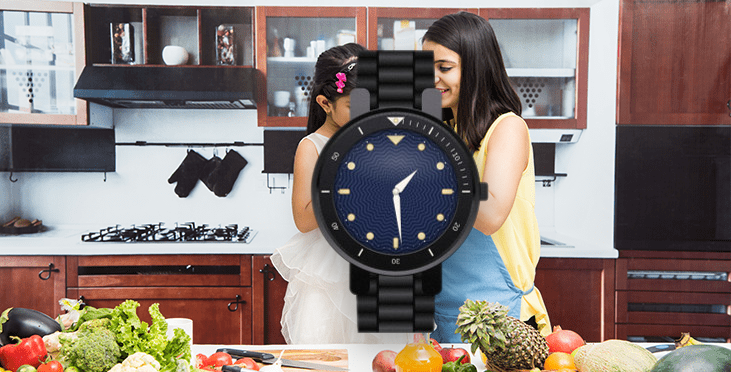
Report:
1,29
